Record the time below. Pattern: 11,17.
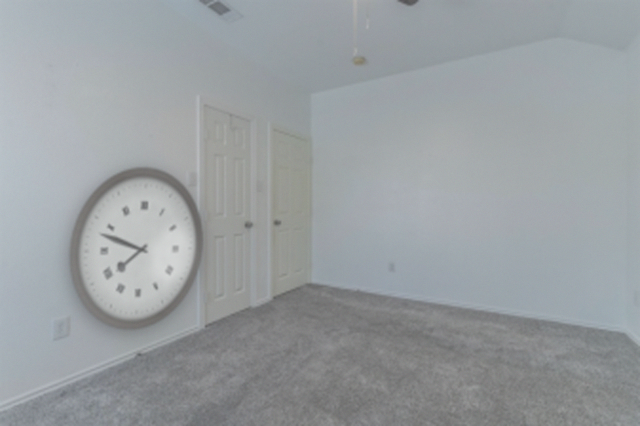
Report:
7,48
